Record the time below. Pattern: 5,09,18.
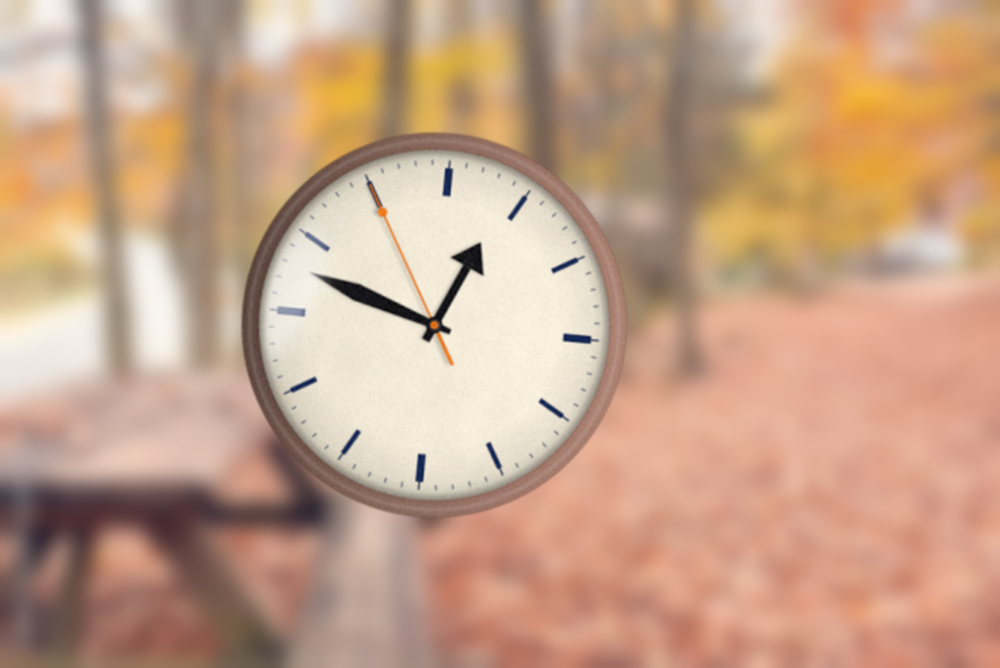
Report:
12,47,55
